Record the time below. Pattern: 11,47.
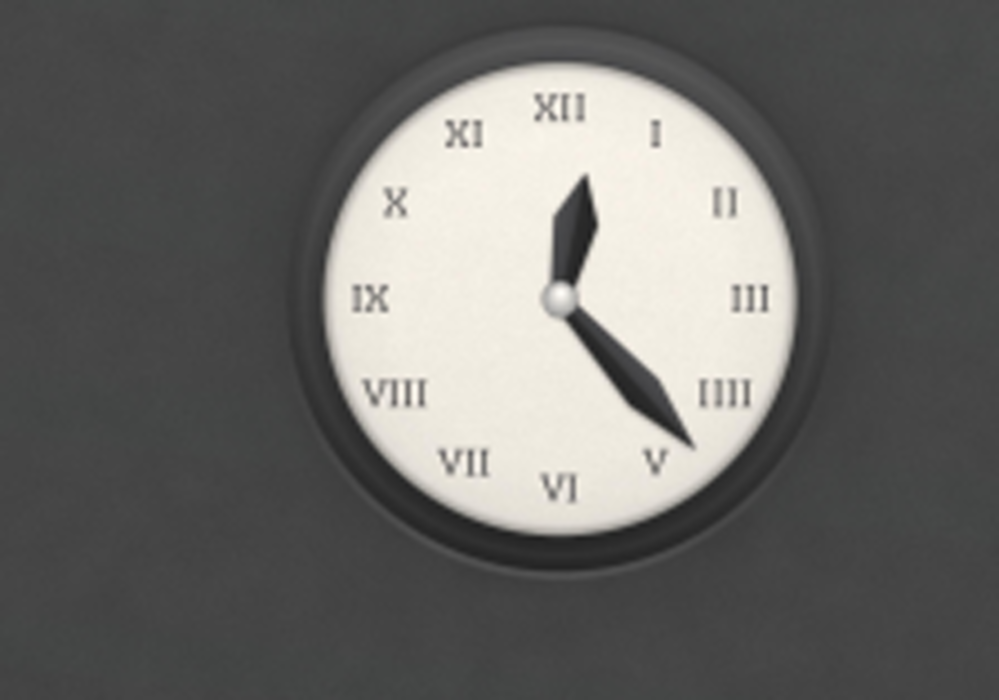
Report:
12,23
